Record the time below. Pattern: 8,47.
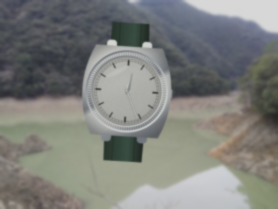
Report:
12,26
